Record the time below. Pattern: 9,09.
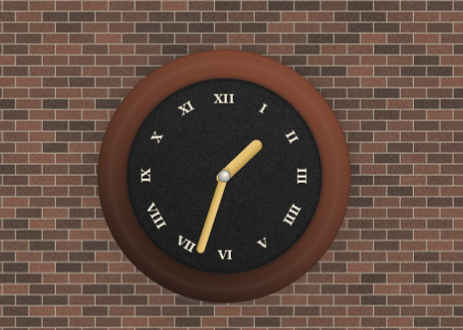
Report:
1,33
